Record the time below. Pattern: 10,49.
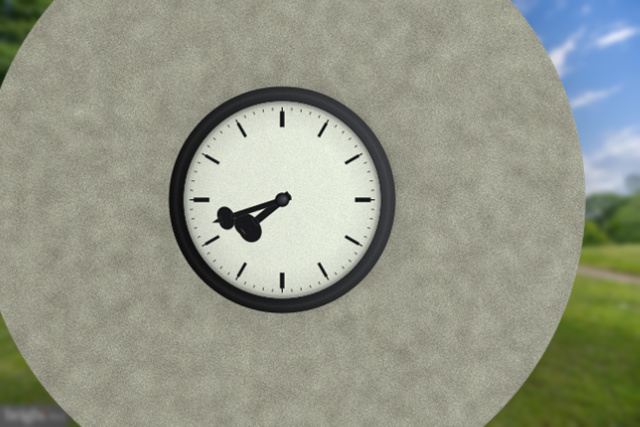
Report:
7,42
